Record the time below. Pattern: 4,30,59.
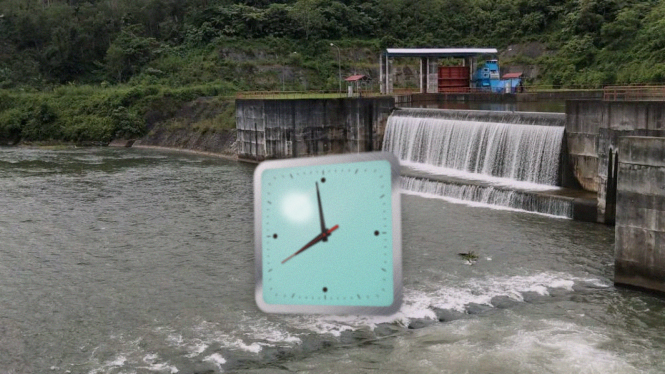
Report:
7,58,40
